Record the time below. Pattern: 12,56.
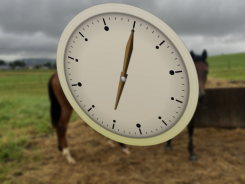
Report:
7,05
